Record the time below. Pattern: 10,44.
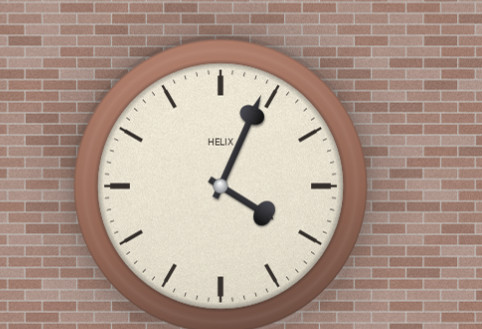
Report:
4,04
